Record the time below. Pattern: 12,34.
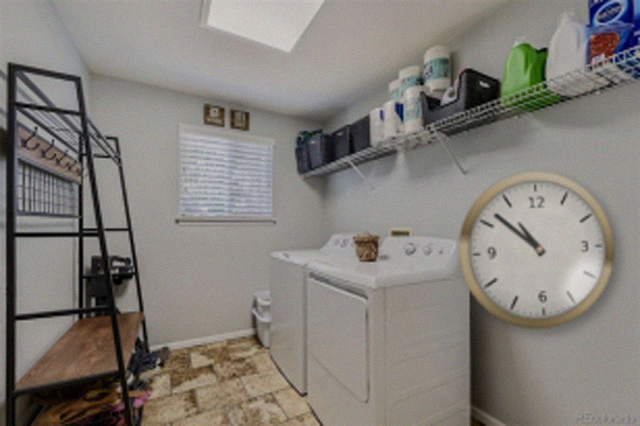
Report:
10,52
